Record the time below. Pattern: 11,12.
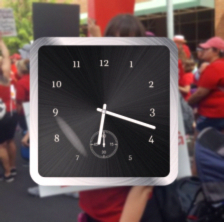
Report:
6,18
